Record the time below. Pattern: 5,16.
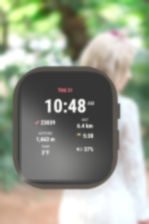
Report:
10,48
